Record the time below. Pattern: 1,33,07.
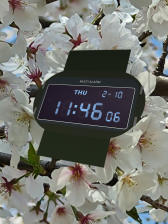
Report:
11,46,06
